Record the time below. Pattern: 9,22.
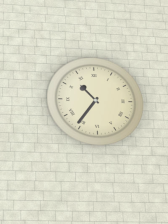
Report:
10,36
